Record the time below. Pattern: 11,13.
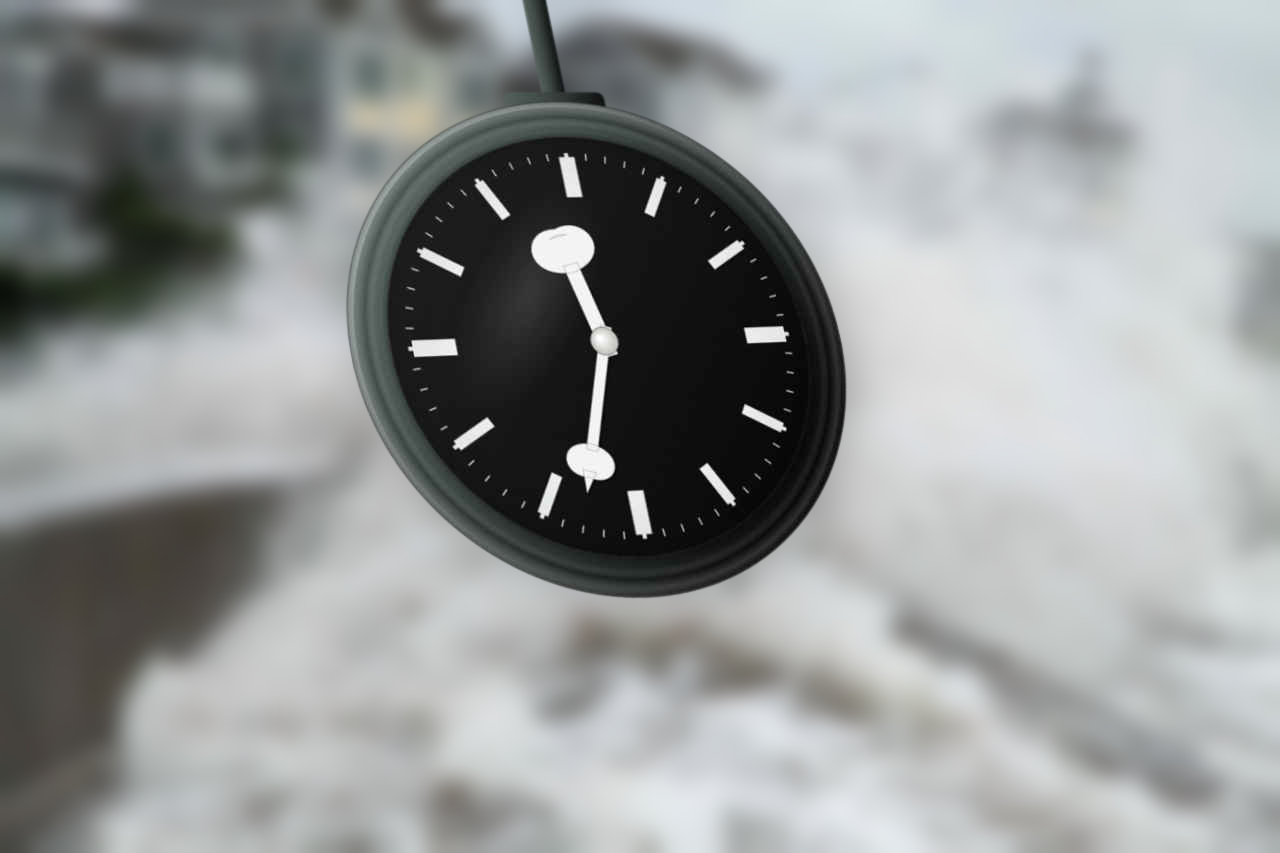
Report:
11,33
